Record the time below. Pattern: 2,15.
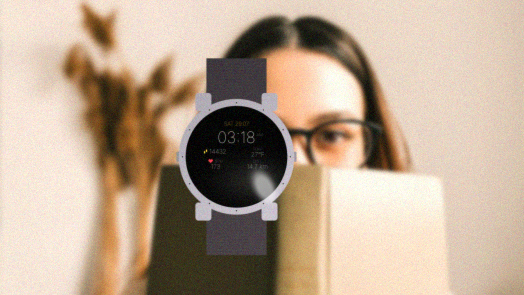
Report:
3,18
